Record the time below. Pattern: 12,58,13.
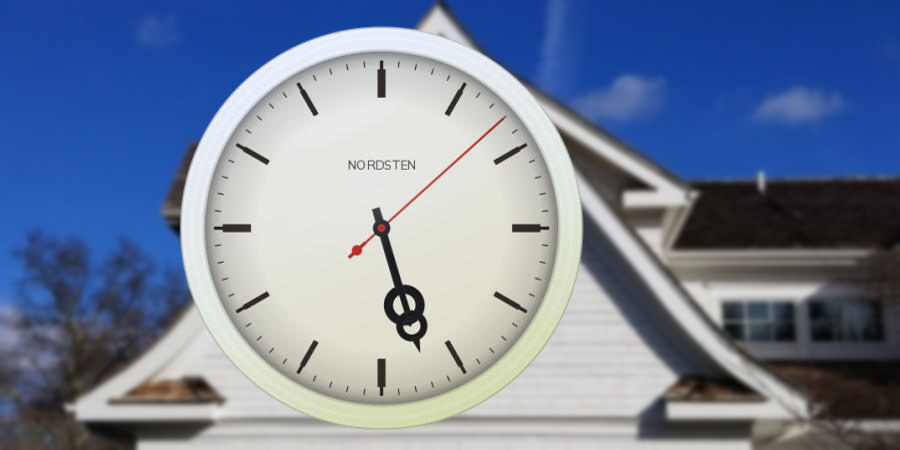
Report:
5,27,08
